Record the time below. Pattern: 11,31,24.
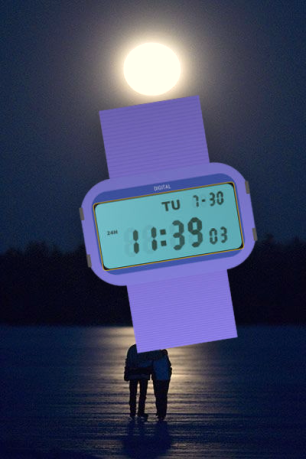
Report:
11,39,03
